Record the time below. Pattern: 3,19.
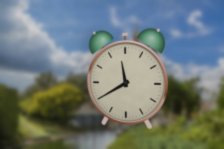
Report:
11,40
